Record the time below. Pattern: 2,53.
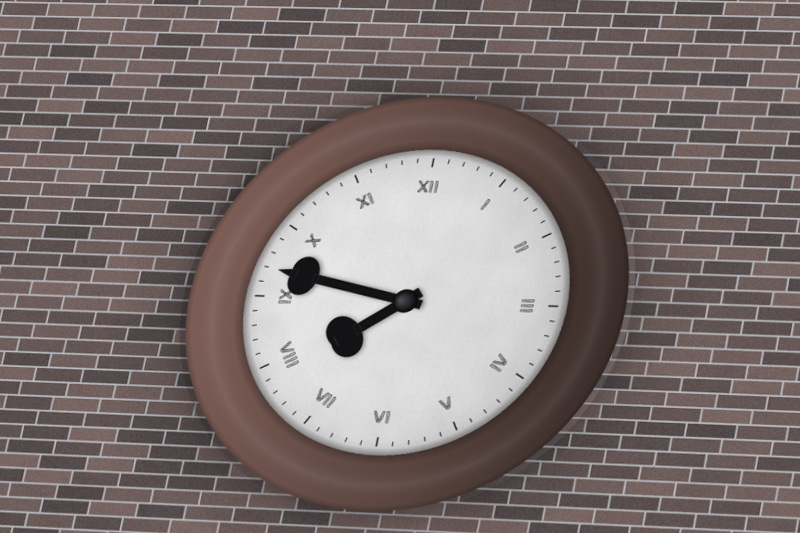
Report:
7,47
